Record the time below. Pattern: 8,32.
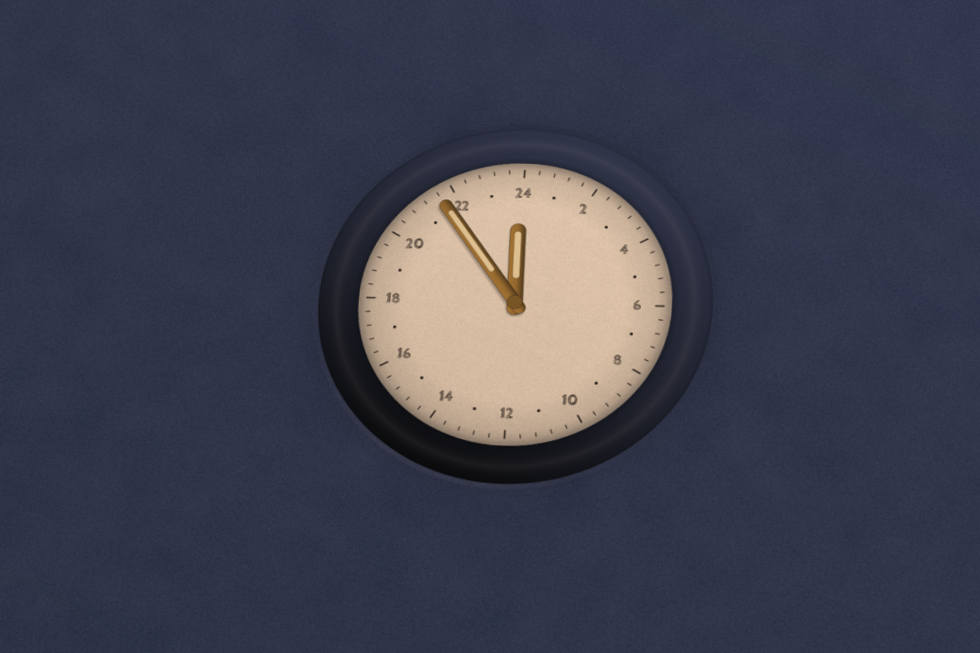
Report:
23,54
